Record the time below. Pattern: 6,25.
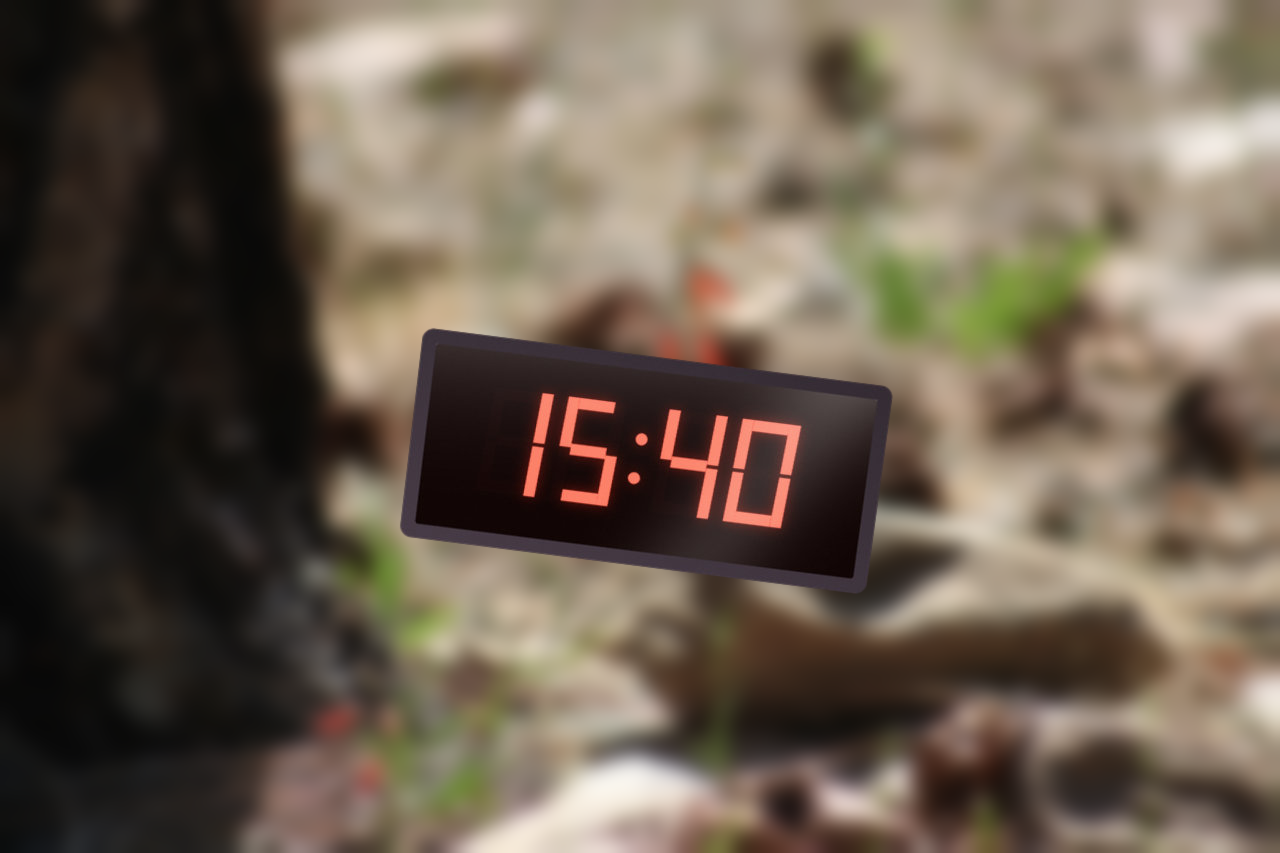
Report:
15,40
